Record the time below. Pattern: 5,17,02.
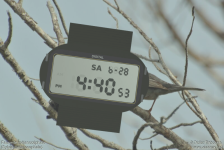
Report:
4,40,53
